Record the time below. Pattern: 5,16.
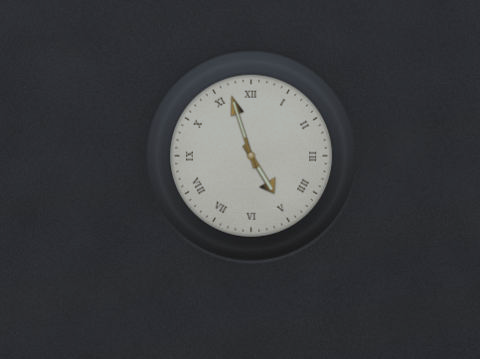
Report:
4,57
